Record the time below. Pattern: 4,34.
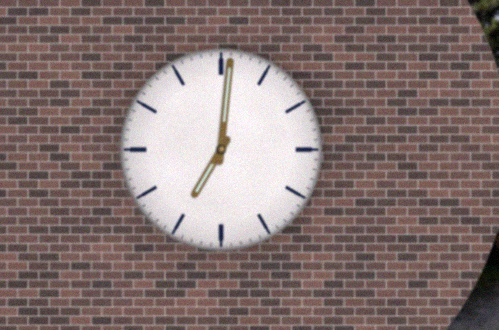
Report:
7,01
